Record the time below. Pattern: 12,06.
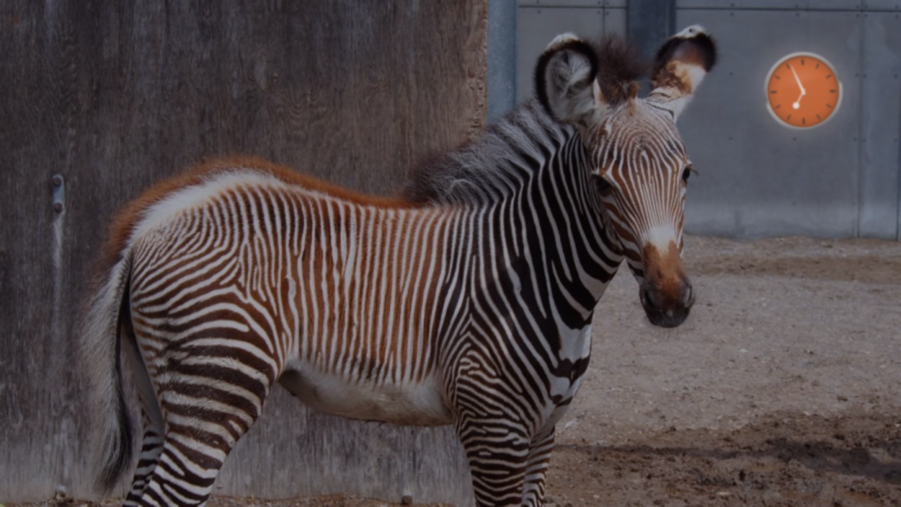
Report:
6,56
